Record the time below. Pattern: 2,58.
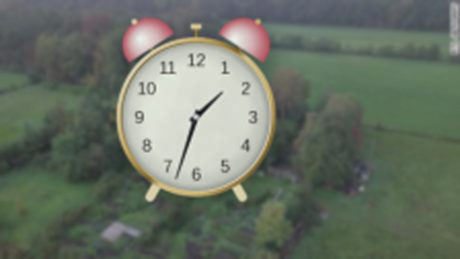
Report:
1,33
